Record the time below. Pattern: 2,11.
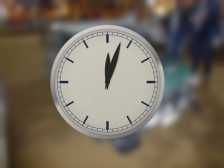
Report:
12,03
